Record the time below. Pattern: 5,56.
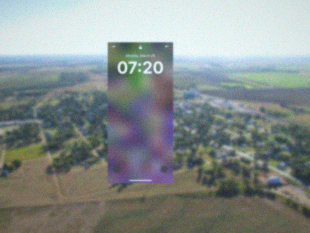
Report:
7,20
